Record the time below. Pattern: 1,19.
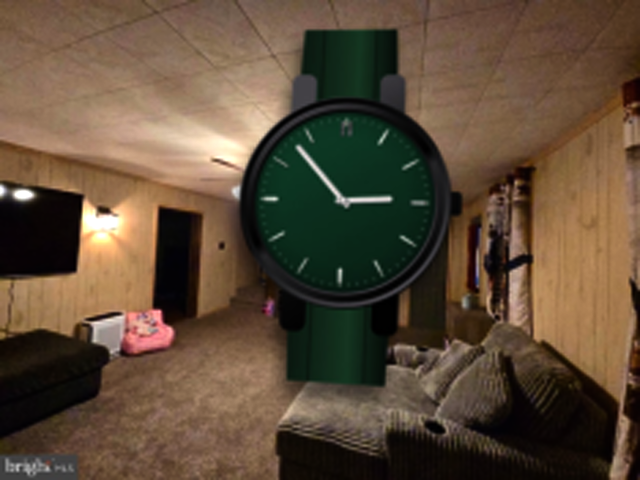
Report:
2,53
